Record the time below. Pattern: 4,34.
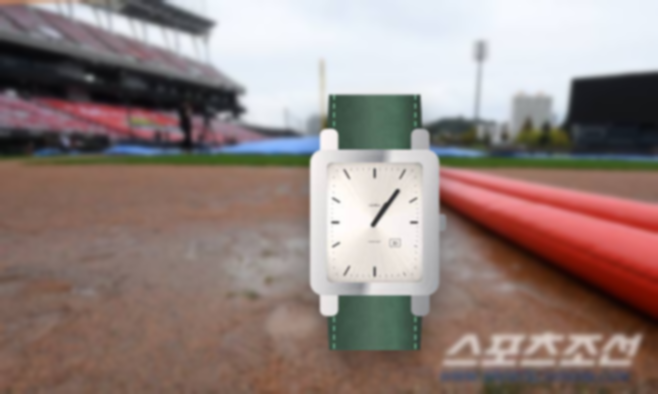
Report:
1,06
